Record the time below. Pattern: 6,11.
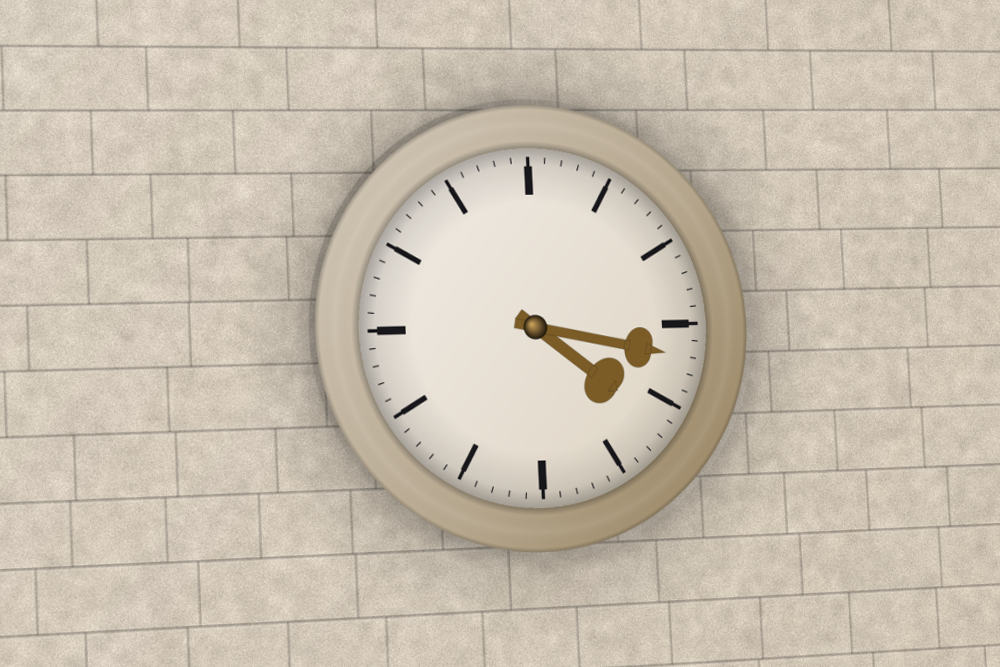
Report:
4,17
